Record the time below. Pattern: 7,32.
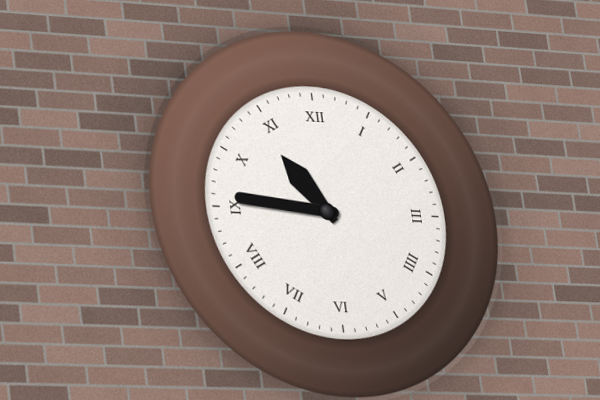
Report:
10,46
